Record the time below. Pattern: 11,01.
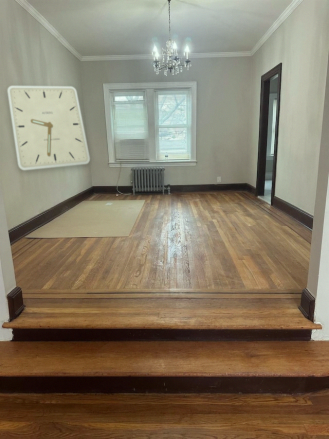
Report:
9,32
